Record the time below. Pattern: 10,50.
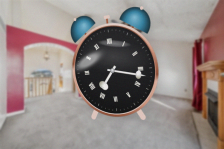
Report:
7,17
